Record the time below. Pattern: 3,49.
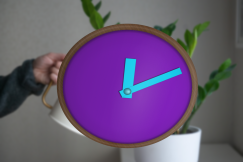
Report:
12,11
